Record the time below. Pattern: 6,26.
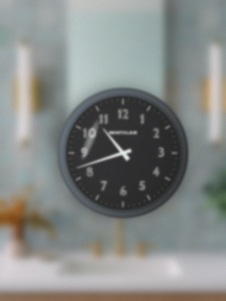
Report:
10,42
